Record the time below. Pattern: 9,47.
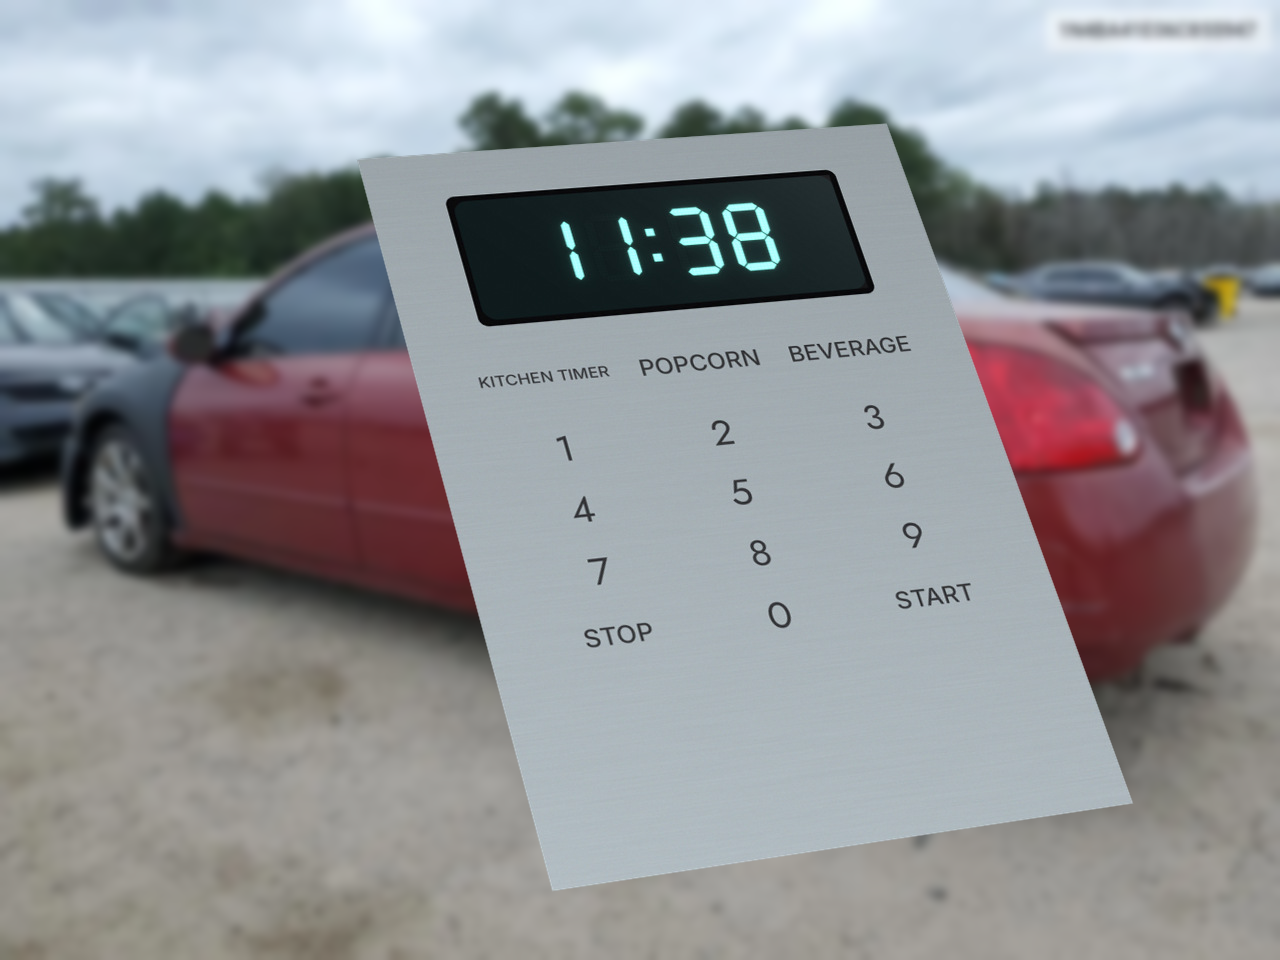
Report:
11,38
